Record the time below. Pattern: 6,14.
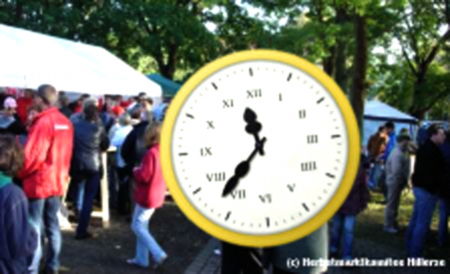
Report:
11,37
